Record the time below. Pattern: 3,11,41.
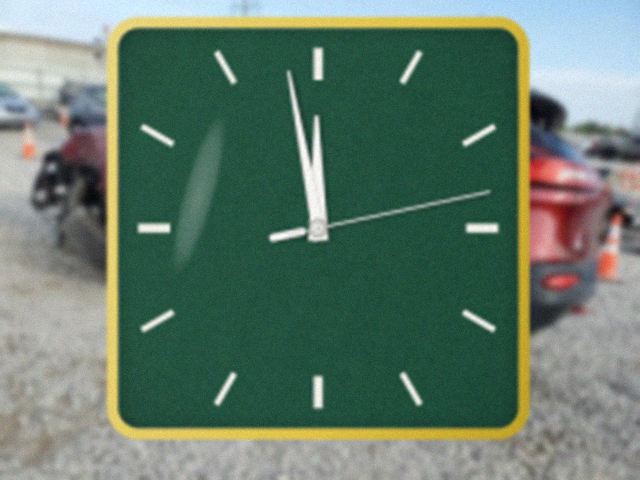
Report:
11,58,13
